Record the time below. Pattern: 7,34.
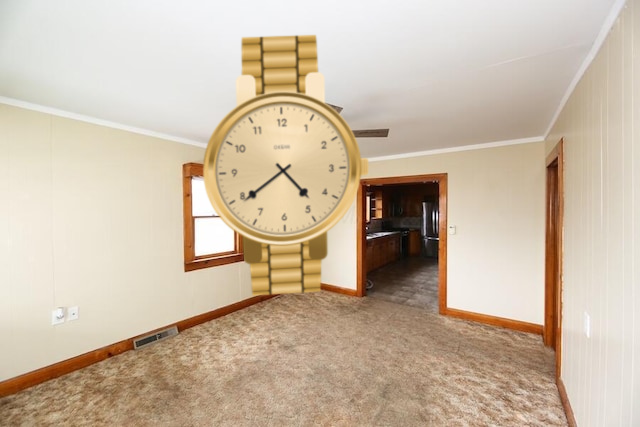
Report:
4,39
